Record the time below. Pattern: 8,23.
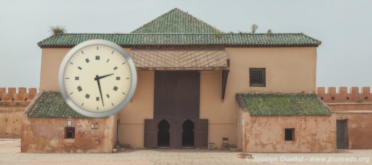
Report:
2,28
